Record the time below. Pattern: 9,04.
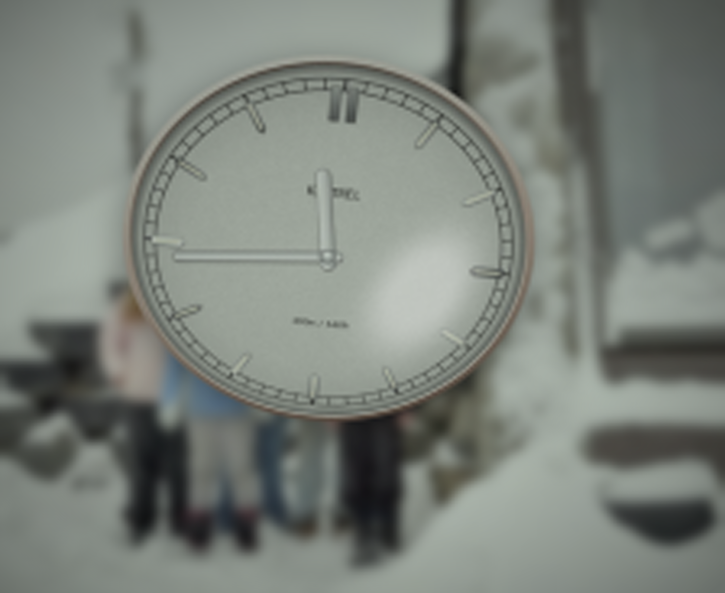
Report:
11,44
